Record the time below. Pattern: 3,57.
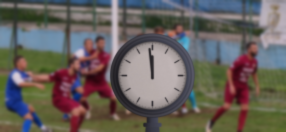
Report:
11,59
